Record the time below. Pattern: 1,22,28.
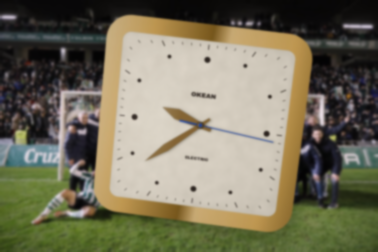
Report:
9,38,16
